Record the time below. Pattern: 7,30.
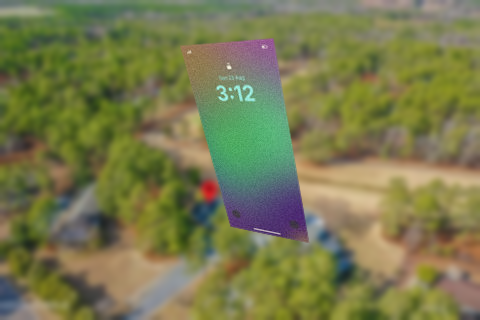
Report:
3,12
